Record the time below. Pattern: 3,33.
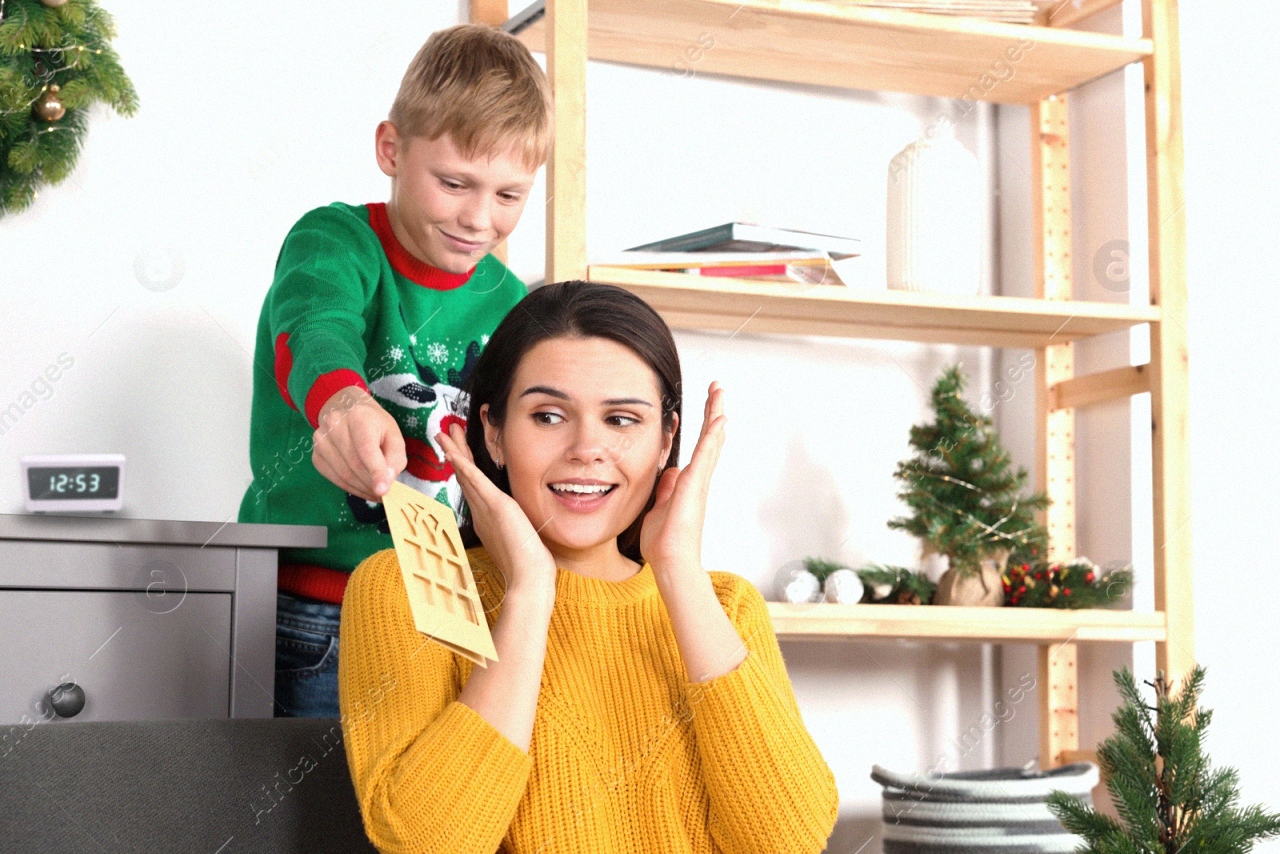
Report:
12,53
